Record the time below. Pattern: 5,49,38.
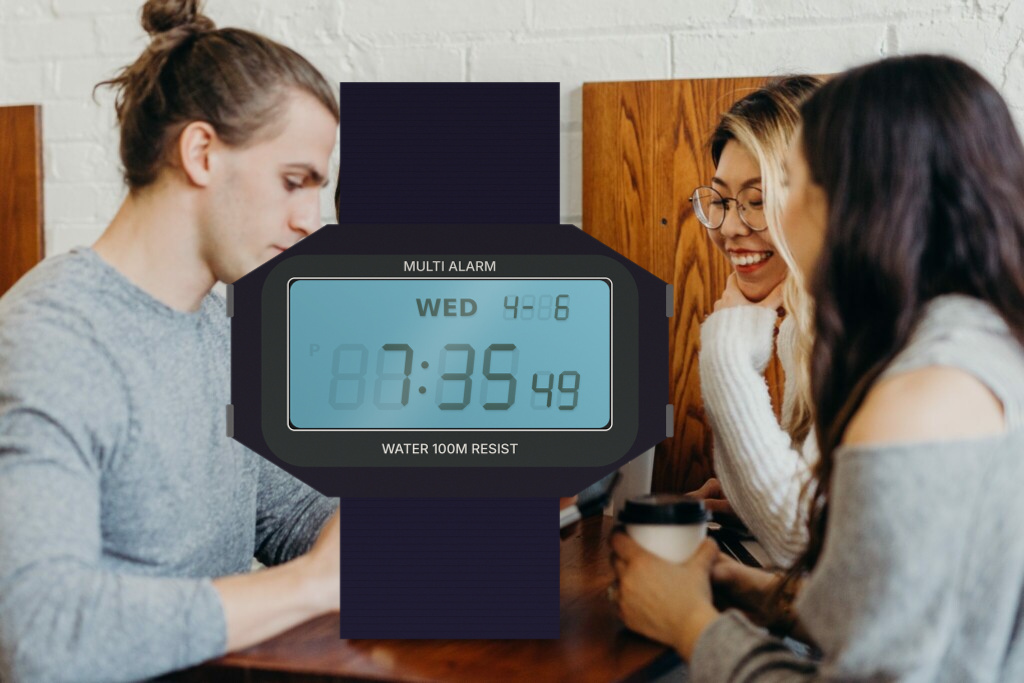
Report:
7,35,49
